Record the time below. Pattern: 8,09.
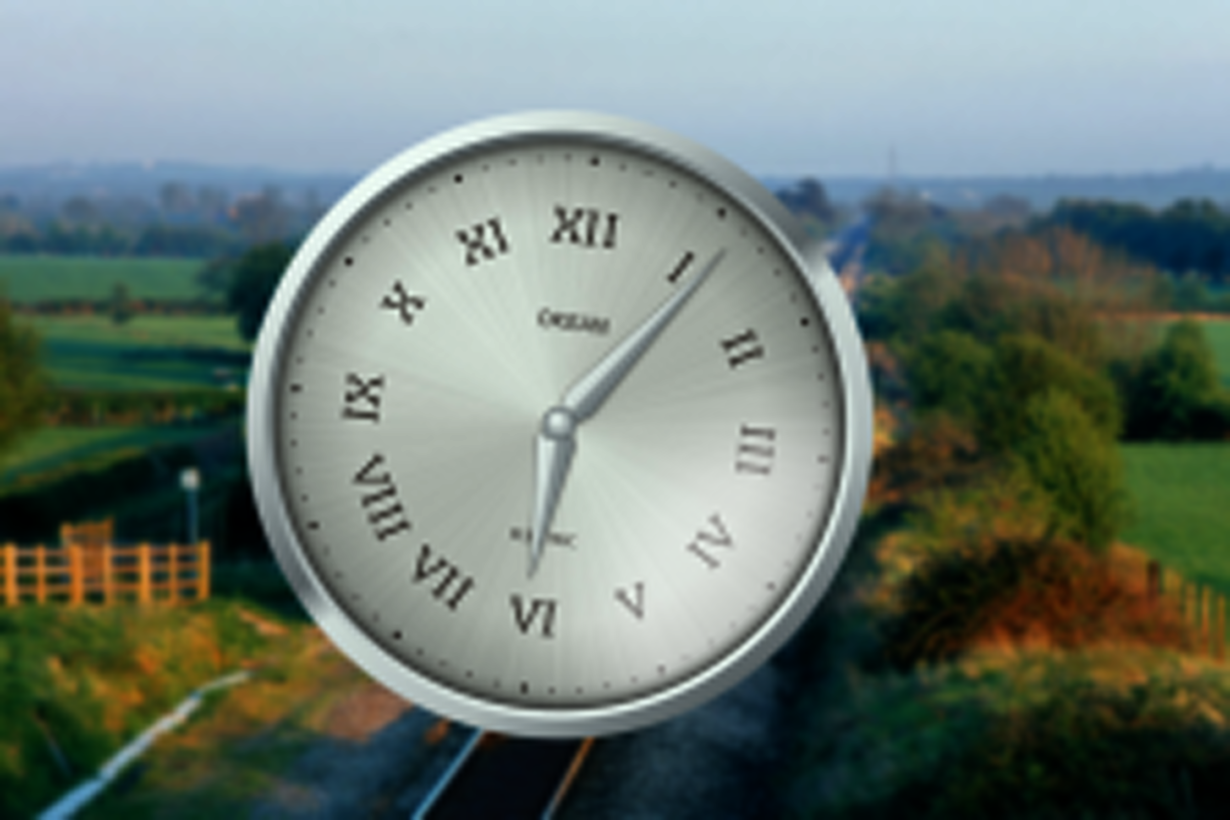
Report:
6,06
